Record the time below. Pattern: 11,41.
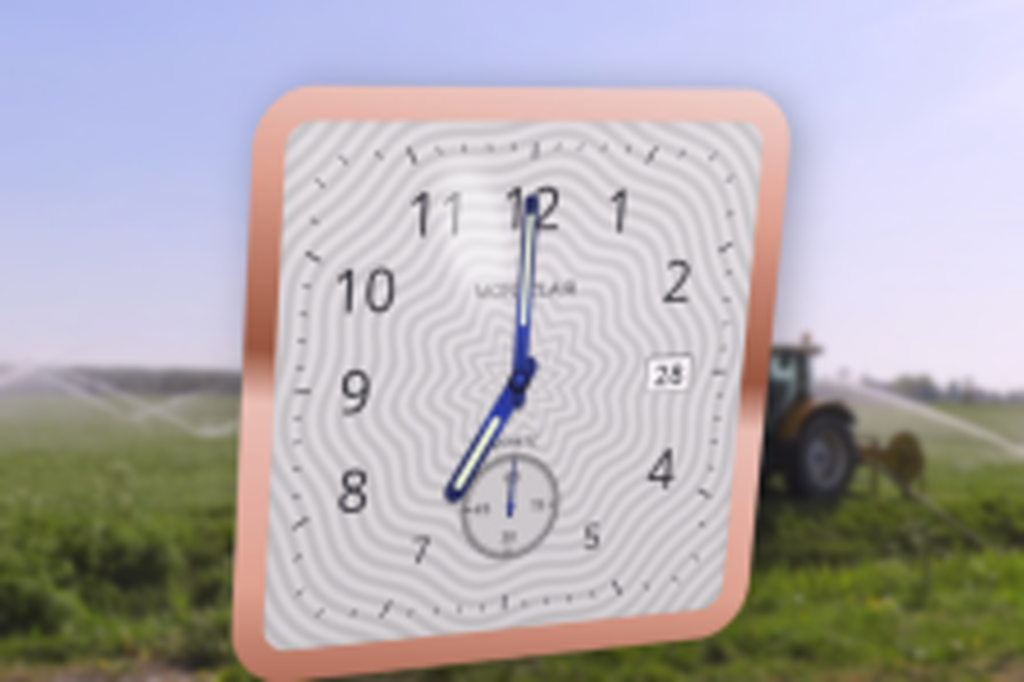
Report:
7,00
